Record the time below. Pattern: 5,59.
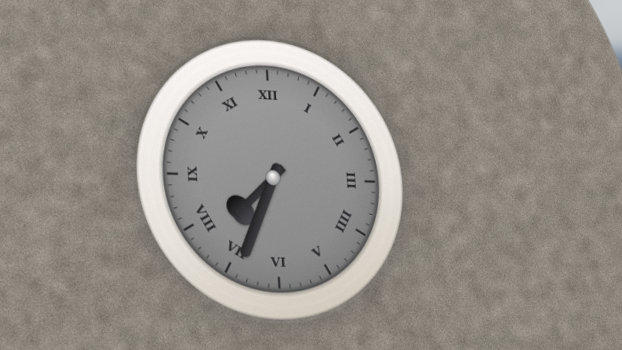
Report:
7,34
